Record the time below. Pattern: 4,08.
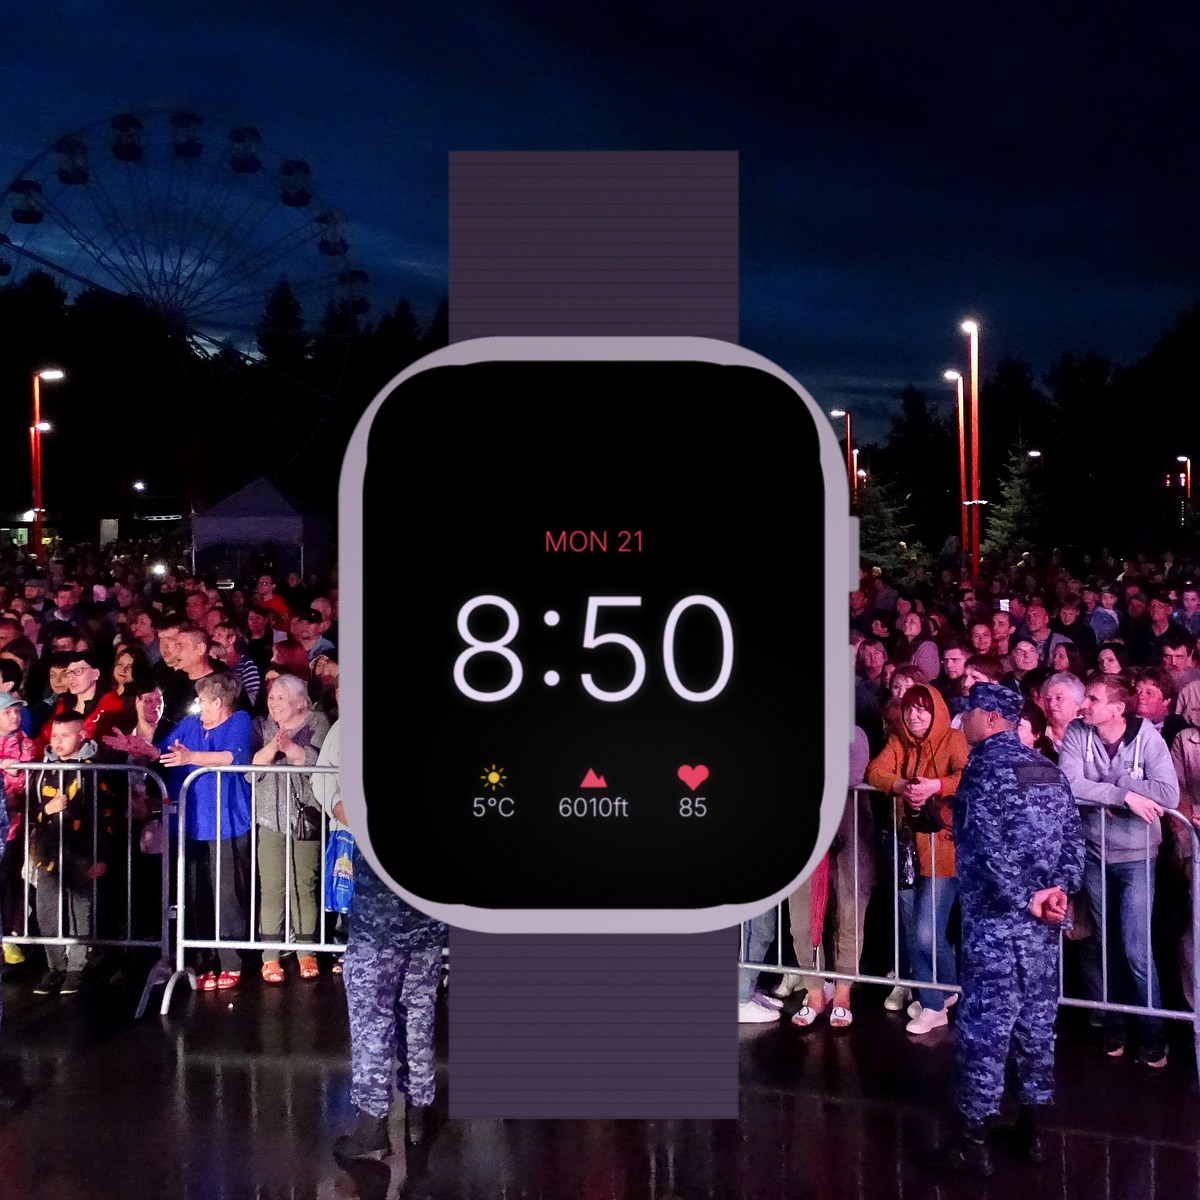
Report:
8,50
